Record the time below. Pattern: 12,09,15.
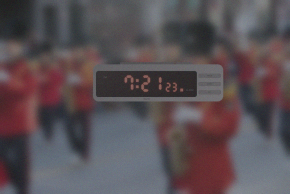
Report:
7,21,23
